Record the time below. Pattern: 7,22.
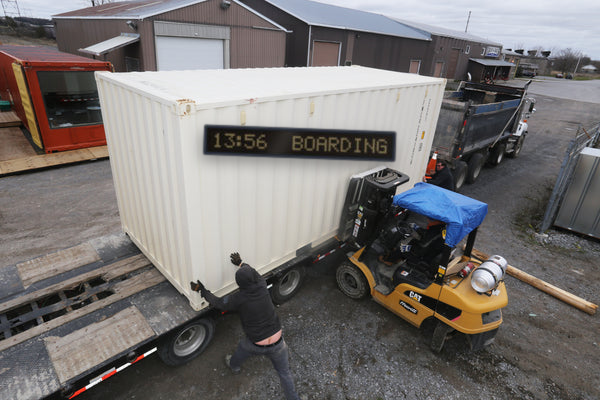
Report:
13,56
